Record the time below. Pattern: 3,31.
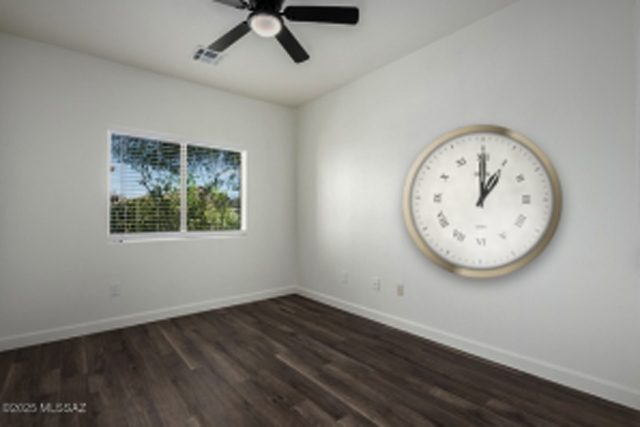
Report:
1,00
